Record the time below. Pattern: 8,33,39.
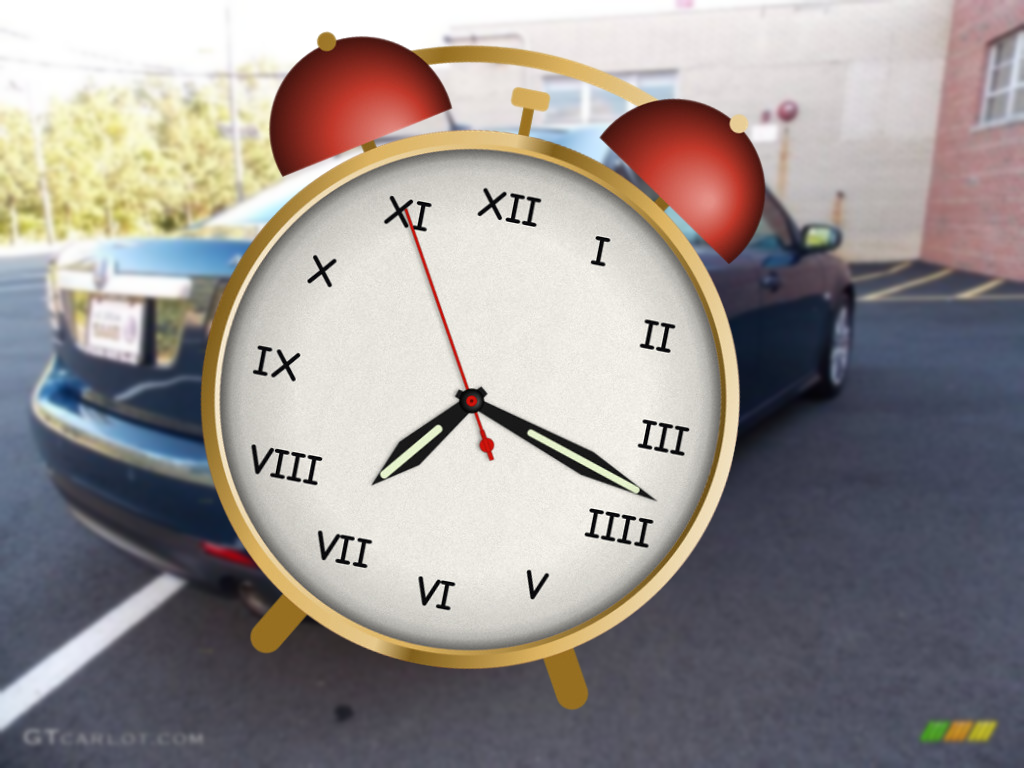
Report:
7,17,55
